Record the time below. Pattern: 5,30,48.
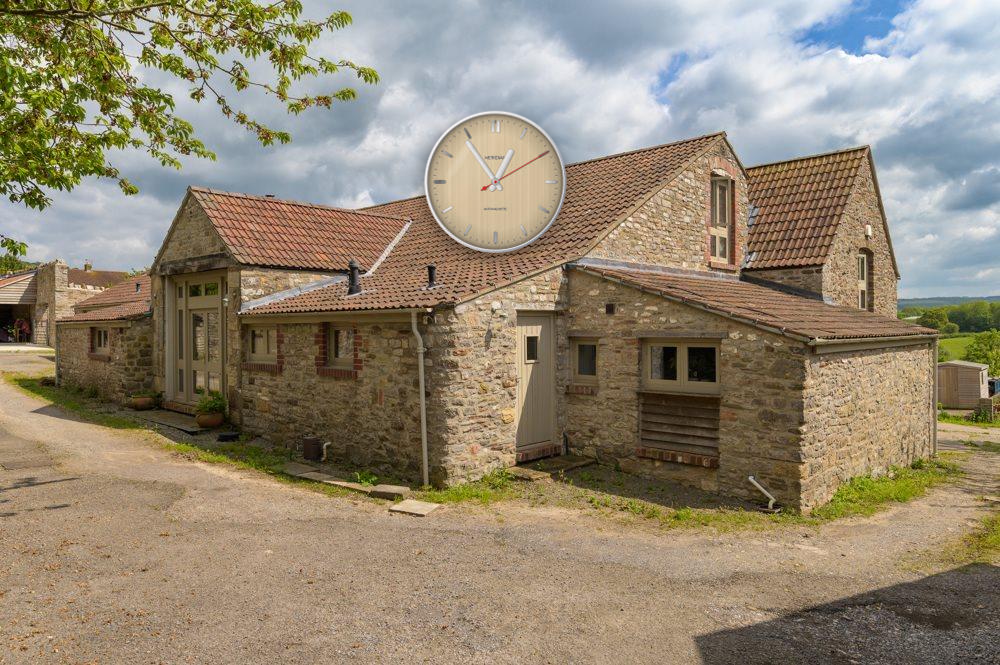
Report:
12,54,10
